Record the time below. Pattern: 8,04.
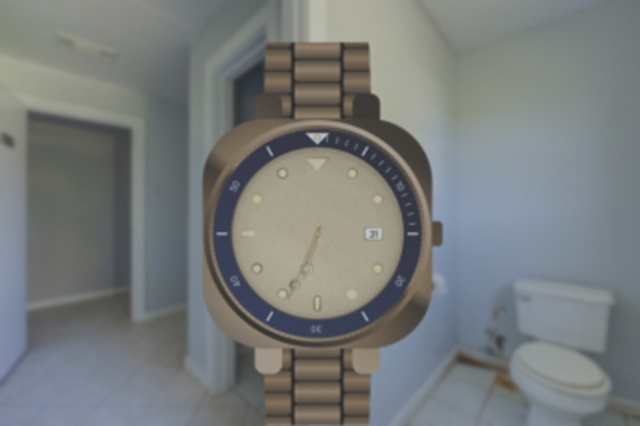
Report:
6,34
